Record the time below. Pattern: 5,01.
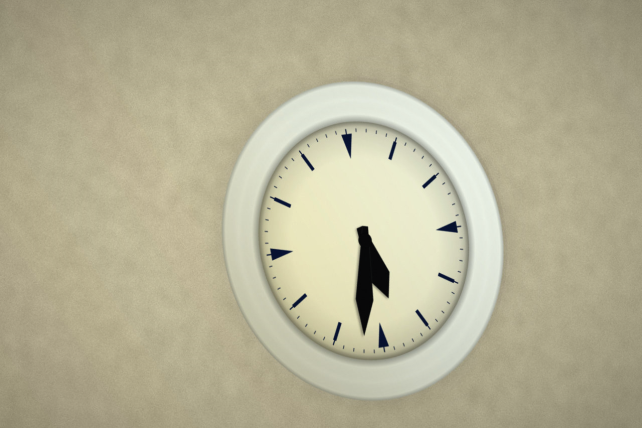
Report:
5,32
